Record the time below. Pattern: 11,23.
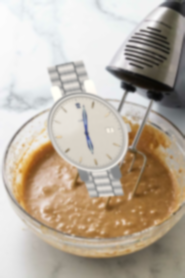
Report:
6,02
